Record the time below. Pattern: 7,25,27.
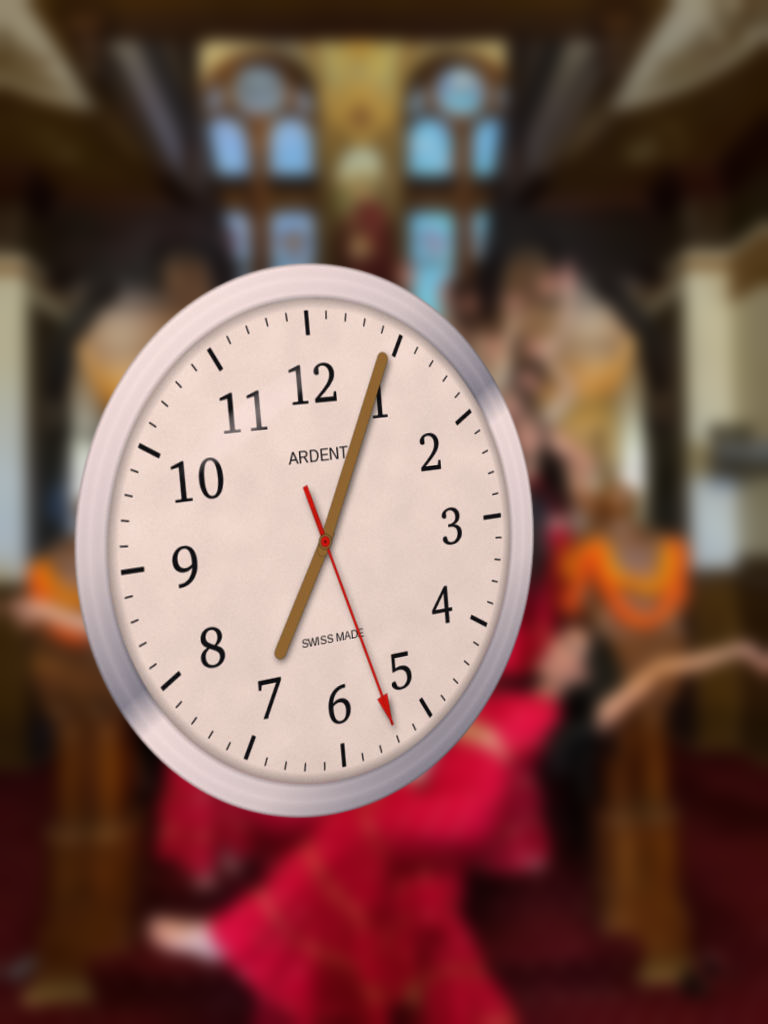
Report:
7,04,27
